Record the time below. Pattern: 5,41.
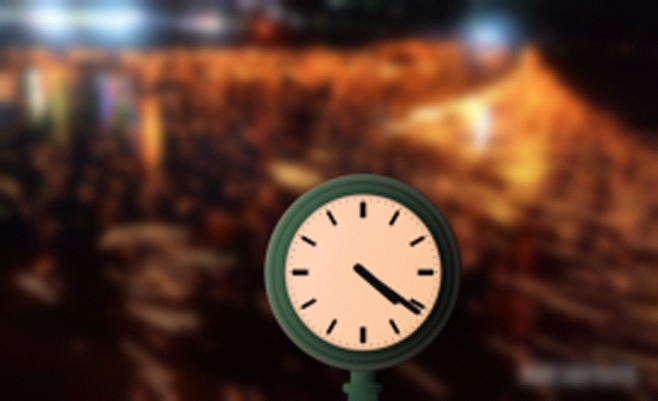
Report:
4,21
